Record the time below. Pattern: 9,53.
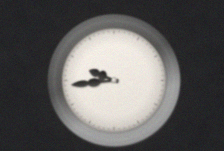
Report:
9,44
